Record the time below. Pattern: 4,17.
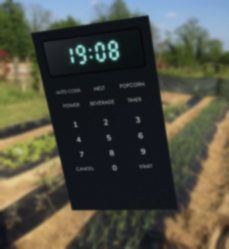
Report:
19,08
